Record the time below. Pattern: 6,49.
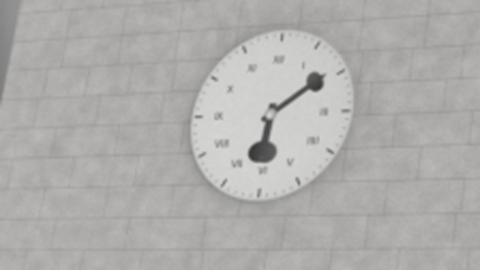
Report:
6,09
